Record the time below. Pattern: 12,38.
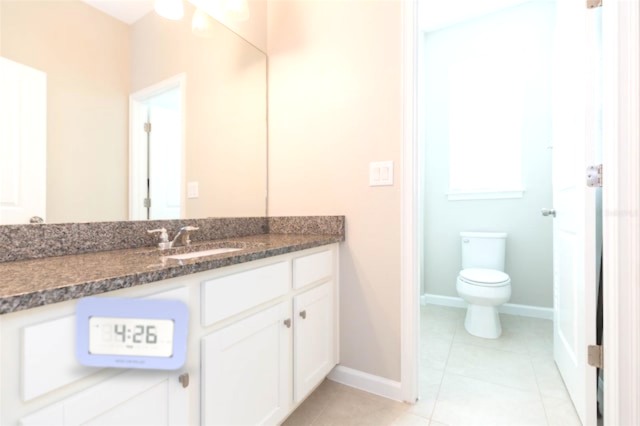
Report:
4,26
